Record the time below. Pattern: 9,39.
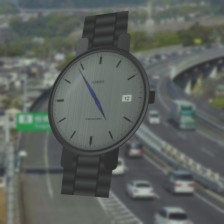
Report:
4,54
